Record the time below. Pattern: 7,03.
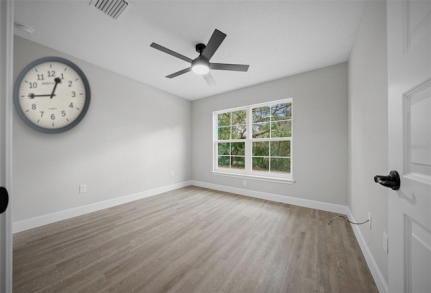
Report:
12,45
